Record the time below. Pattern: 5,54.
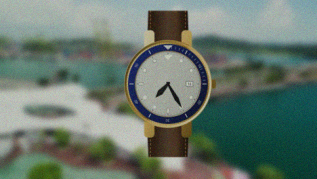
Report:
7,25
